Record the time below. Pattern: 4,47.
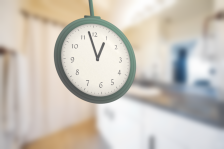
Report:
12,58
